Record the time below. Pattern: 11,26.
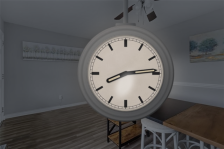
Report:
8,14
